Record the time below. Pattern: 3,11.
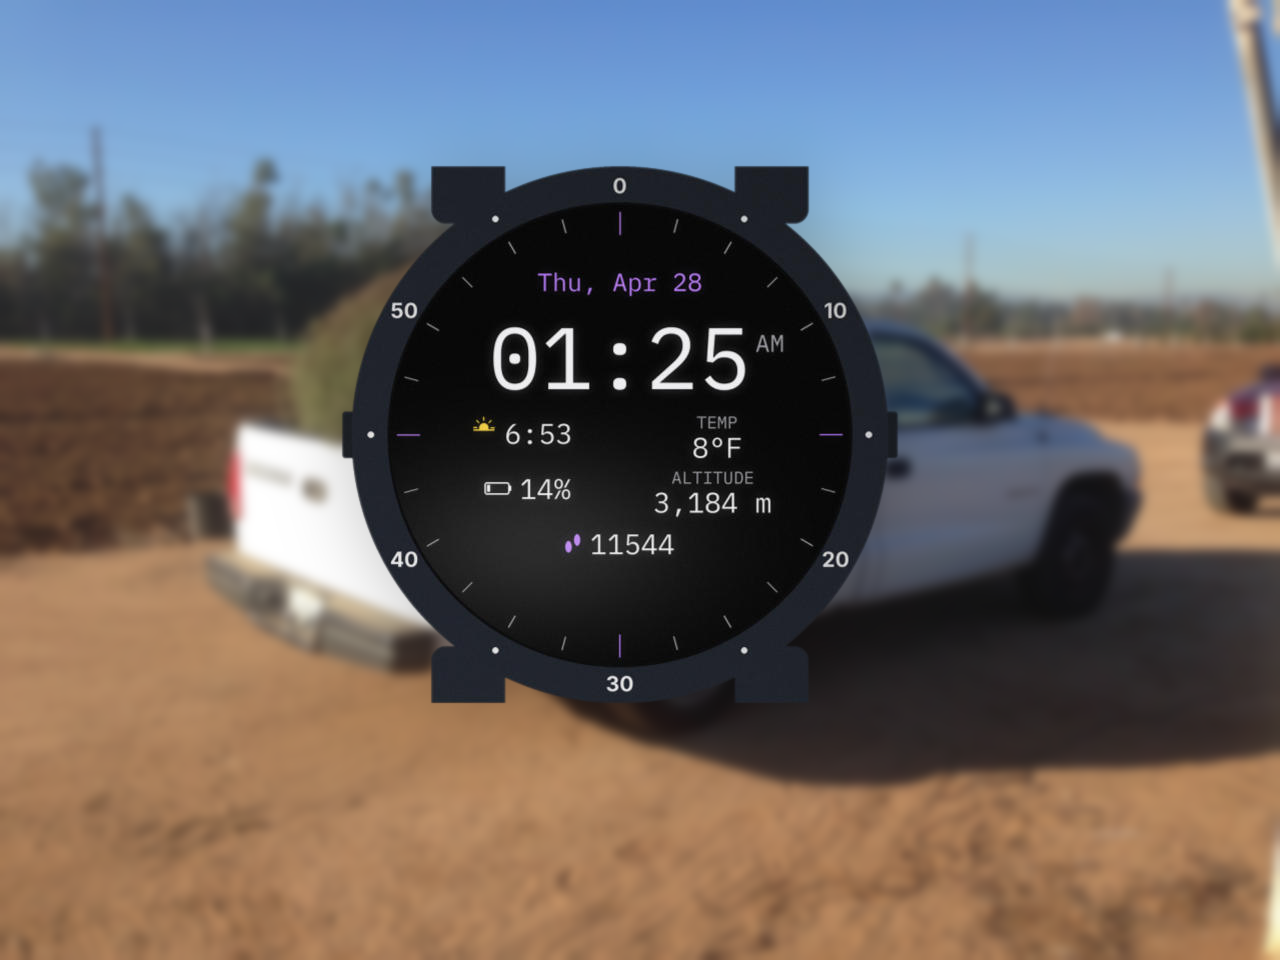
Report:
1,25
